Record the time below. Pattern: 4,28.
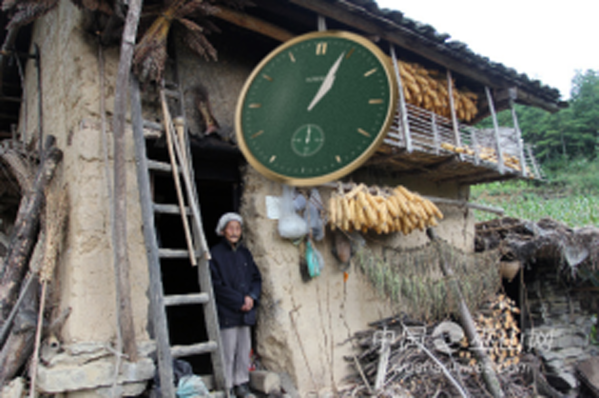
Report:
1,04
